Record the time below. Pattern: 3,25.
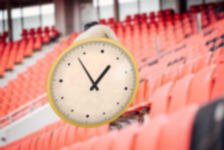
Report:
12,53
